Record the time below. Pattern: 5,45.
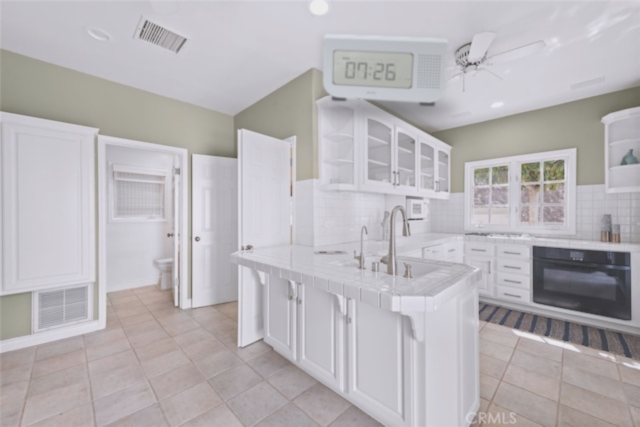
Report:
7,26
